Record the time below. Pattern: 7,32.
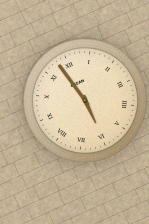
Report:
5,58
